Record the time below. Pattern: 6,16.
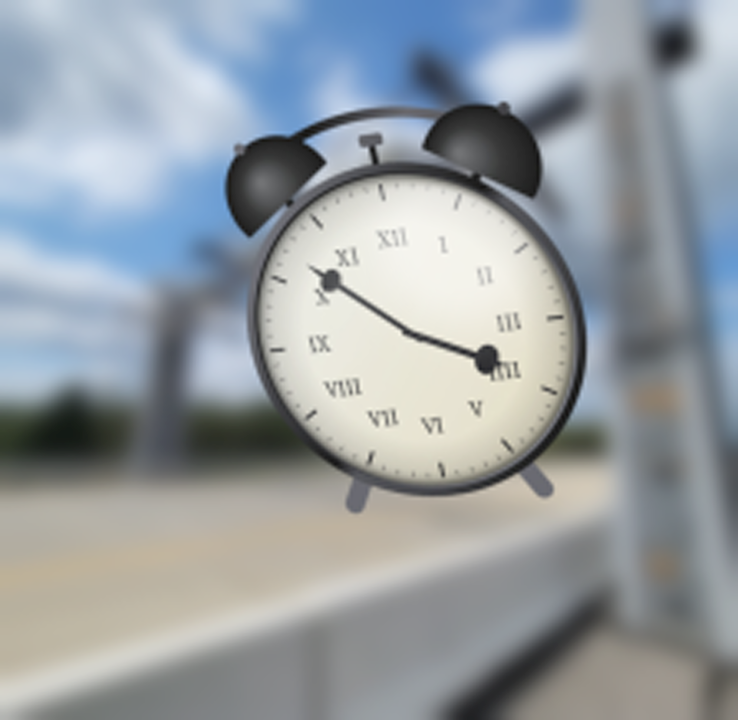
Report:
3,52
